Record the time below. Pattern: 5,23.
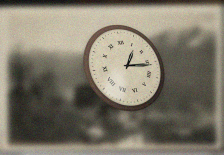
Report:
1,16
